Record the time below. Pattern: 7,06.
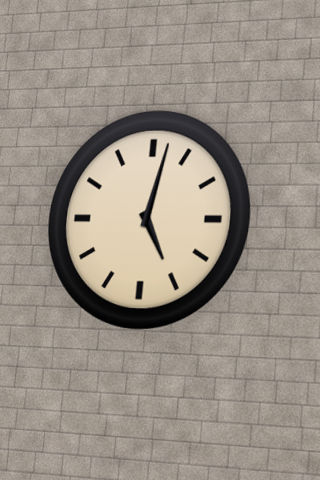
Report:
5,02
